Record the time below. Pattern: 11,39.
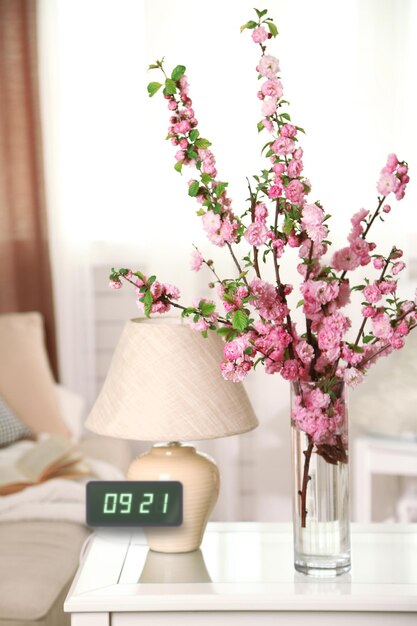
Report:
9,21
